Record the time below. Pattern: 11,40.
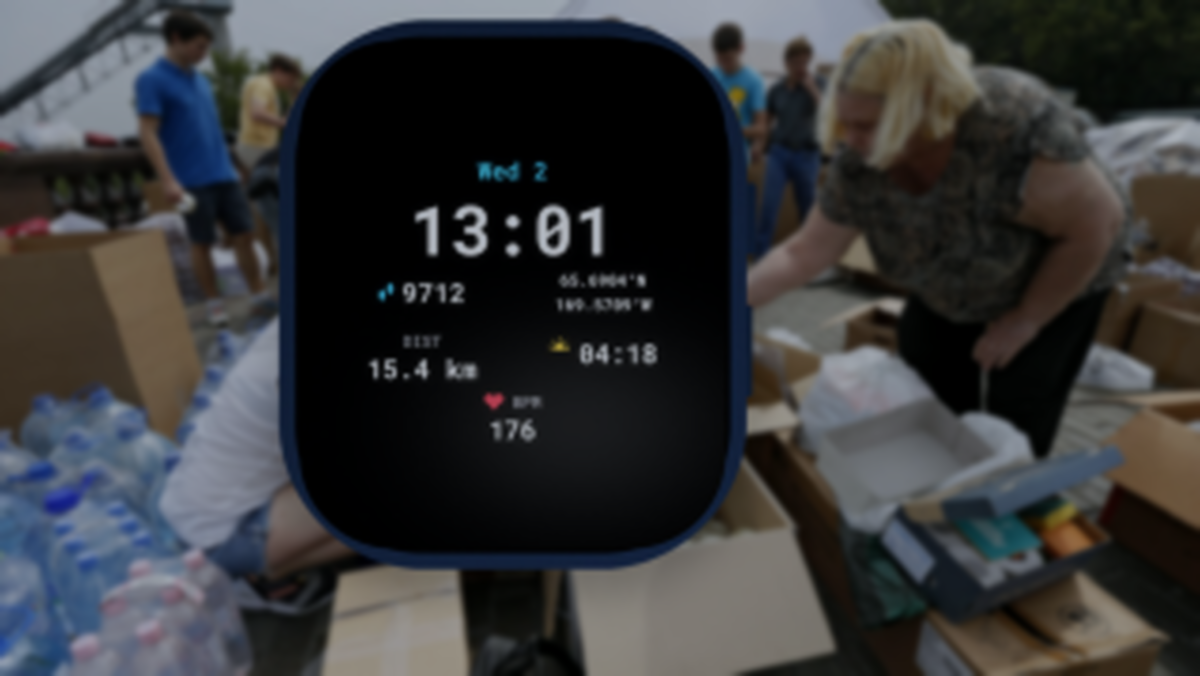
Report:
13,01
